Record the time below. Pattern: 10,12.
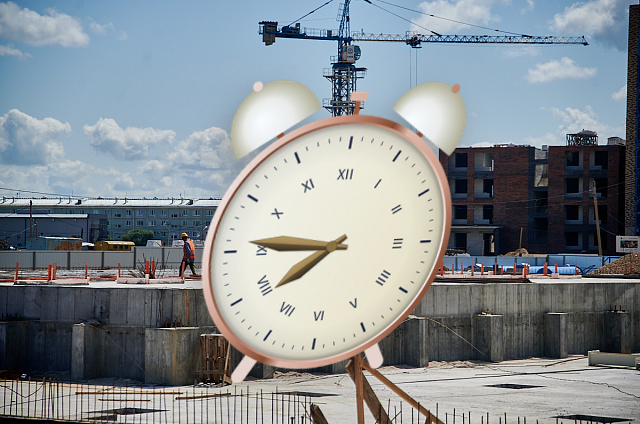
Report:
7,46
